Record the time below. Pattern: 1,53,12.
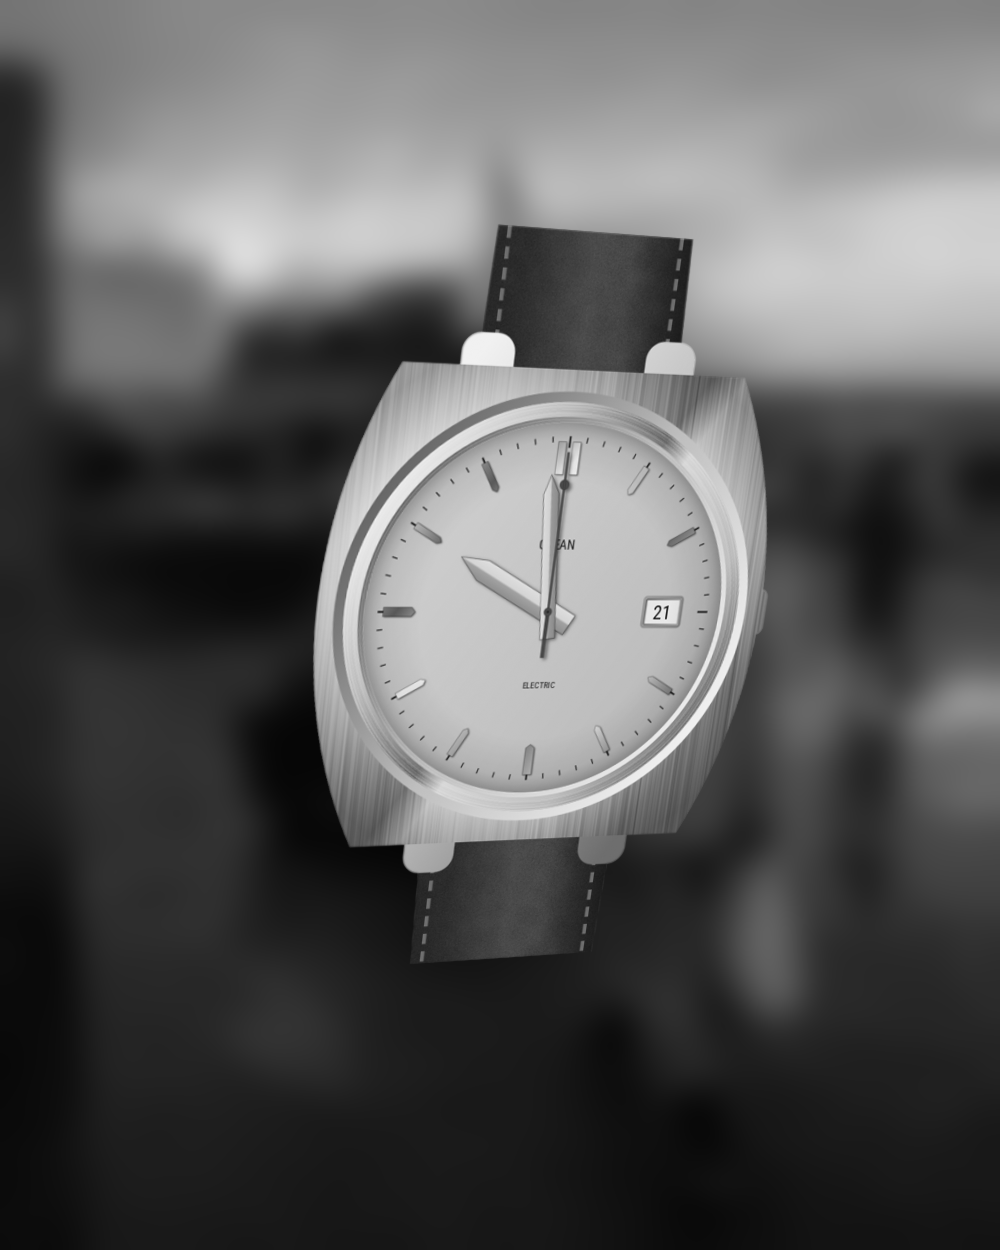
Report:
9,59,00
